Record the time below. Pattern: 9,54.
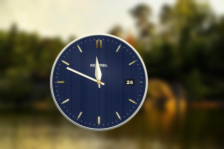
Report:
11,49
